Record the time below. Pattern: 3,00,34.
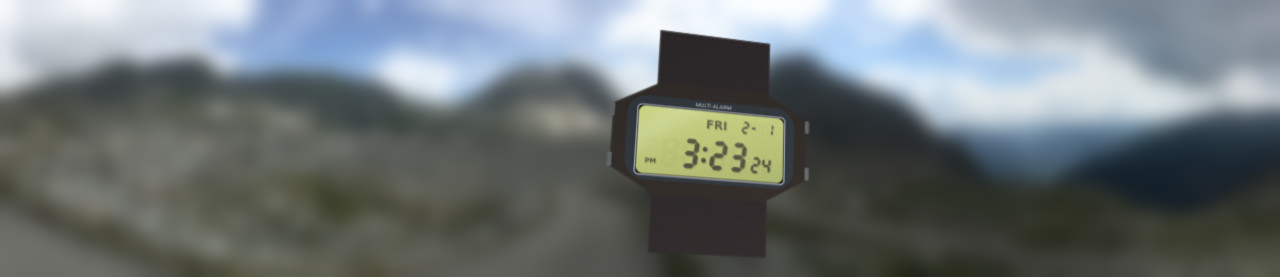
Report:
3,23,24
